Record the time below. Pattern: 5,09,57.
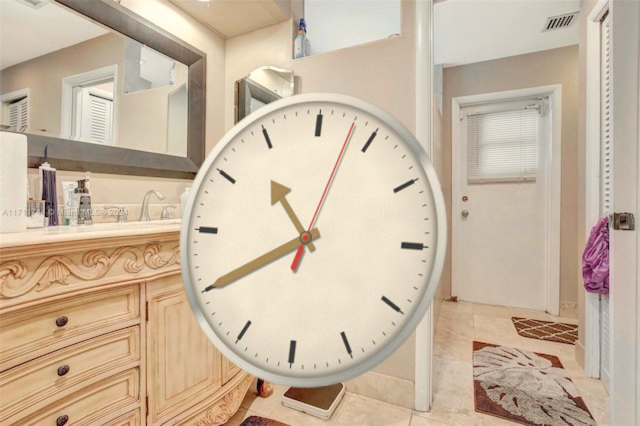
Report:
10,40,03
